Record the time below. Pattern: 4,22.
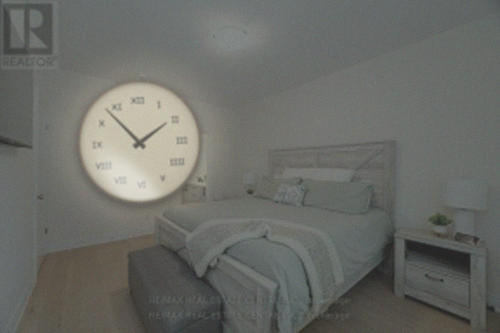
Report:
1,53
